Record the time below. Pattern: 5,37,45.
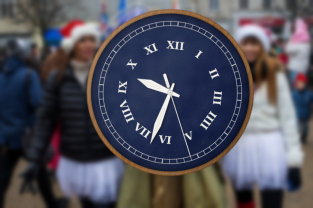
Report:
9,32,26
